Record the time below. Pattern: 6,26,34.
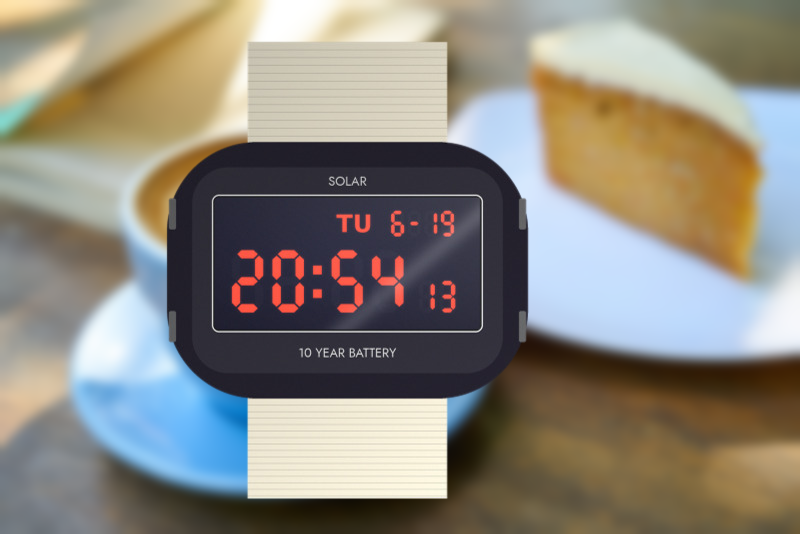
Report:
20,54,13
